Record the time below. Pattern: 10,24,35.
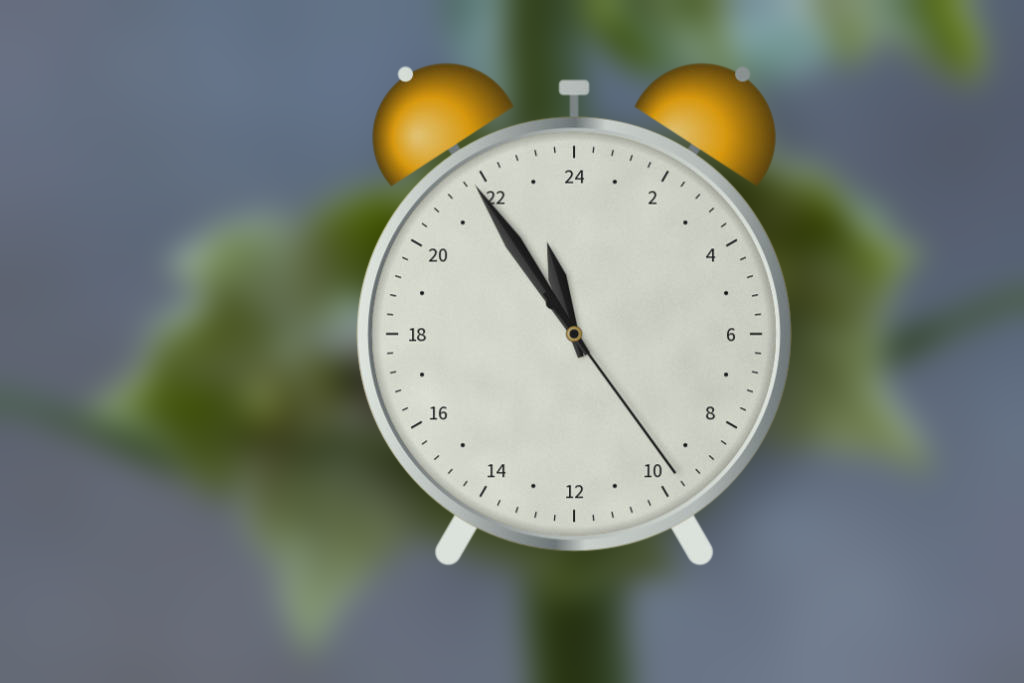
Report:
22,54,24
